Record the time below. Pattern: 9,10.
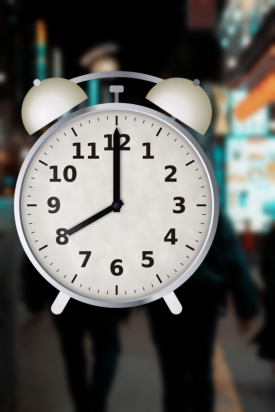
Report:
8,00
